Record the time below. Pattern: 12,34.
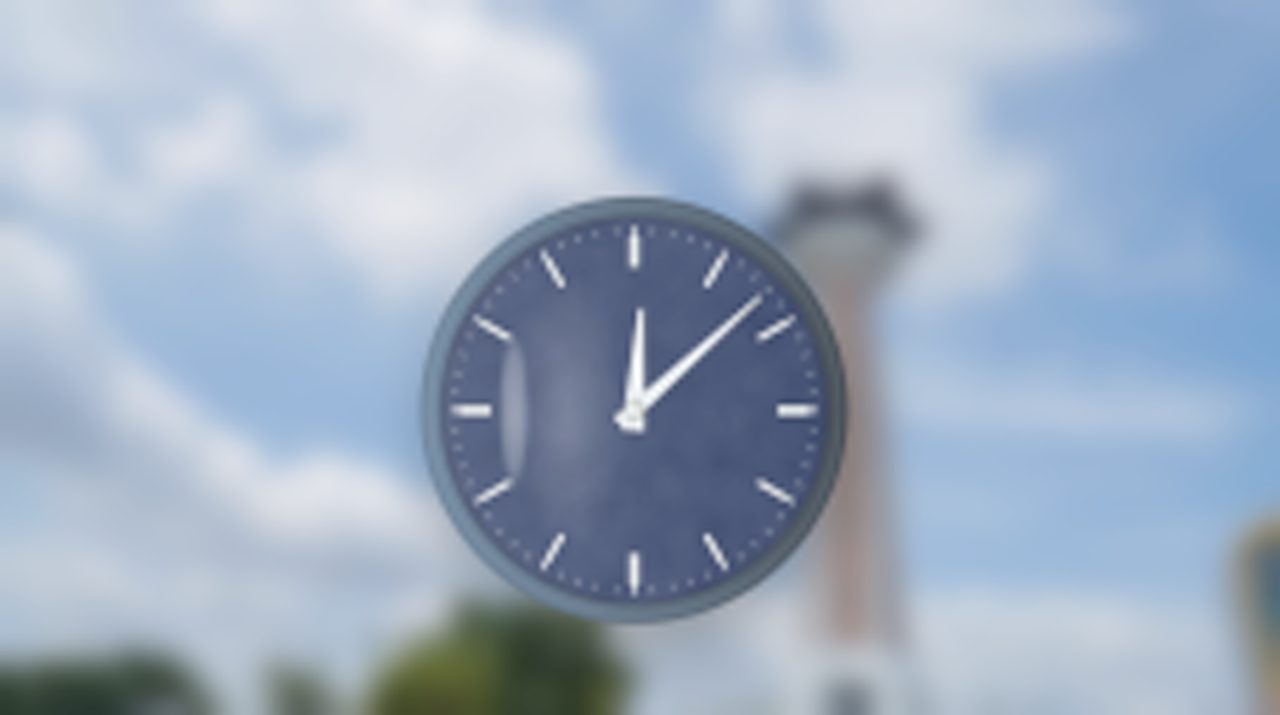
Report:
12,08
